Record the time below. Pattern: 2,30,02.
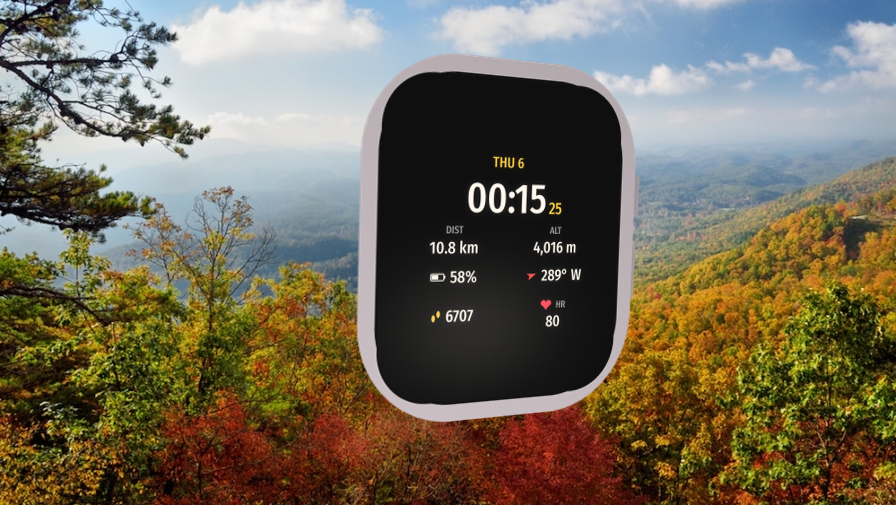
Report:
0,15,25
